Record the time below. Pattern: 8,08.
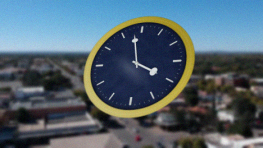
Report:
3,58
